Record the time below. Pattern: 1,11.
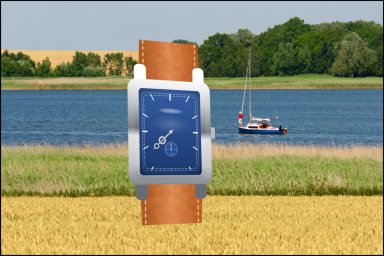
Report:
7,38
